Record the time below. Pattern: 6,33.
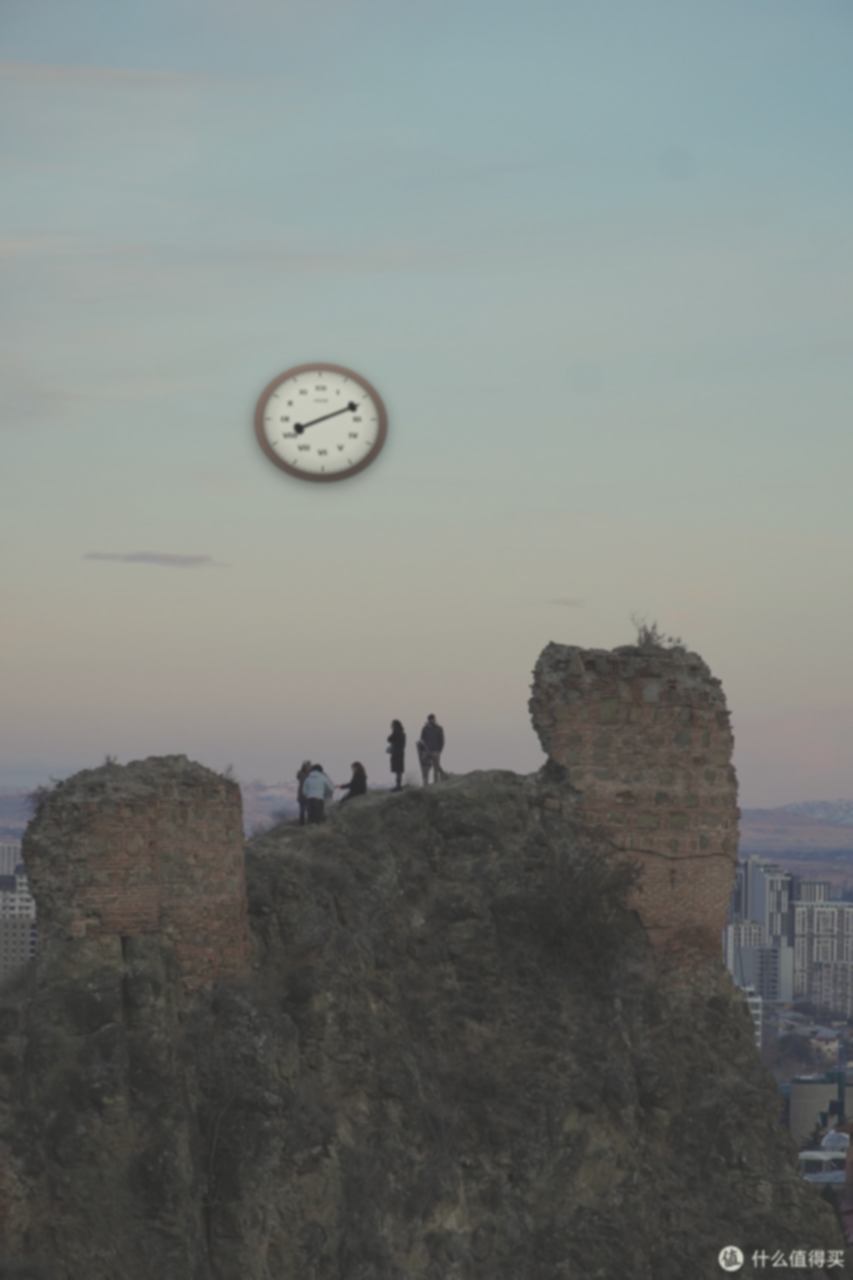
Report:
8,11
